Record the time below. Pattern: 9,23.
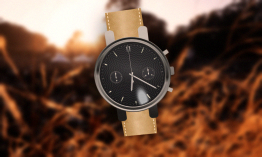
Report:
6,21
